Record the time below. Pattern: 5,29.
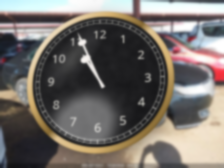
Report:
10,56
